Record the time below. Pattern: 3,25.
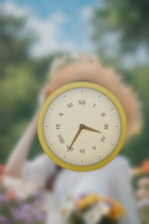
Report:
3,35
